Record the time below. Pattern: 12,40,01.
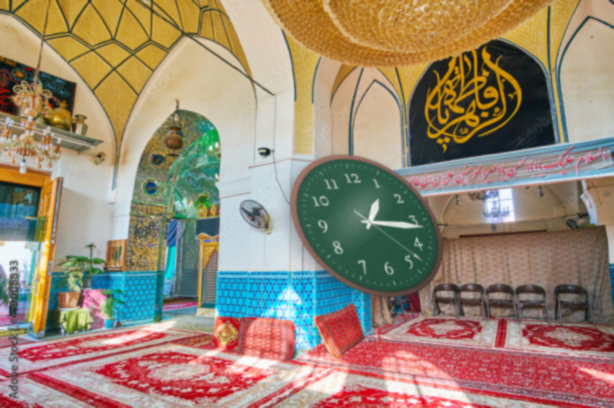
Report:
1,16,23
